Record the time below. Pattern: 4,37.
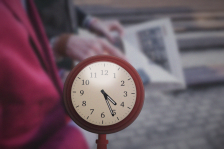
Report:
4,26
